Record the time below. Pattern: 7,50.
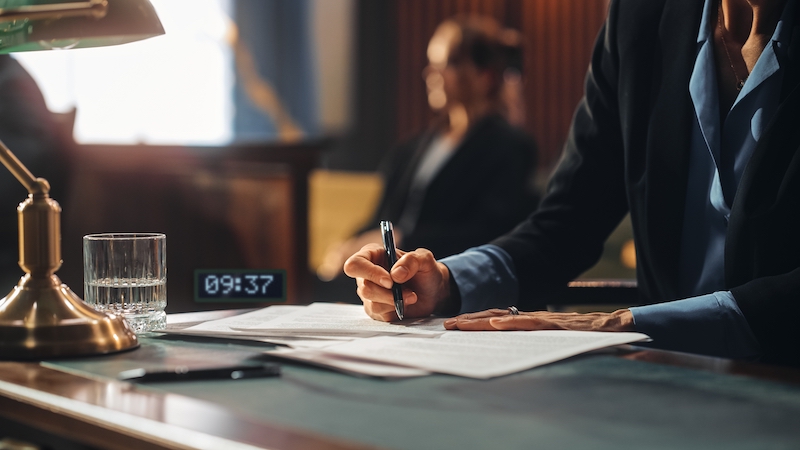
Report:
9,37
